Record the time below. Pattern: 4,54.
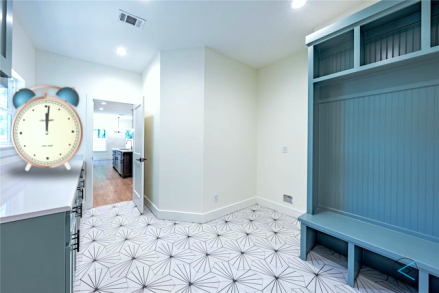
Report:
12,01
